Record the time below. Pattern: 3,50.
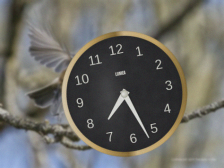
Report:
7,27
